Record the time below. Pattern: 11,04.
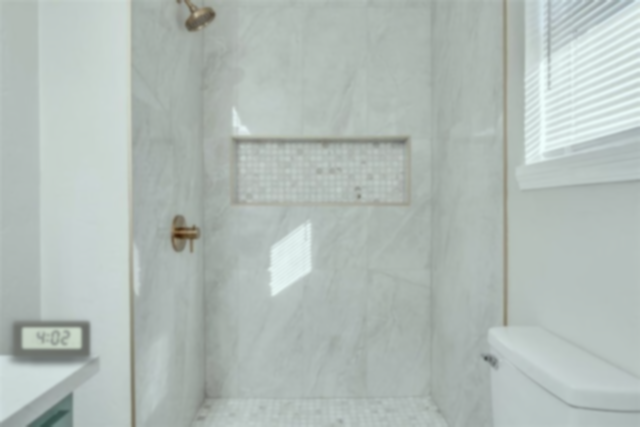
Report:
4,02
